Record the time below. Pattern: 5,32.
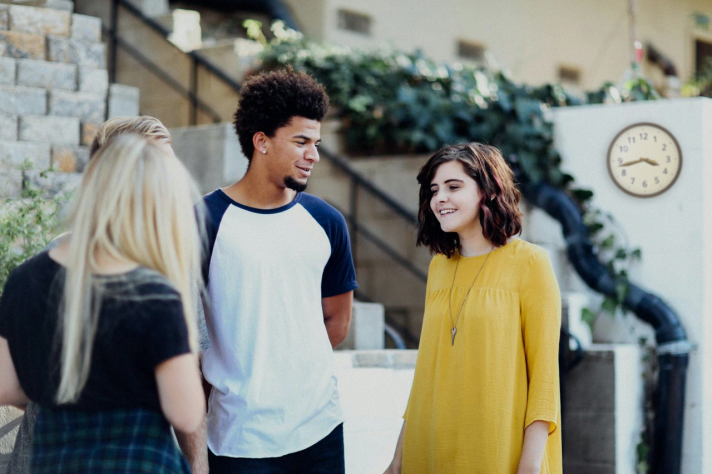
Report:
3,43
